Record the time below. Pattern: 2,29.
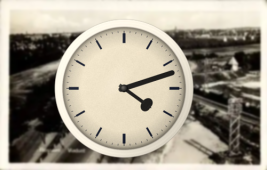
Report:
4,12
